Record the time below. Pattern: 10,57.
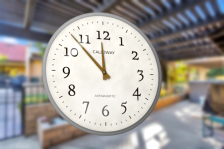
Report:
11,53
